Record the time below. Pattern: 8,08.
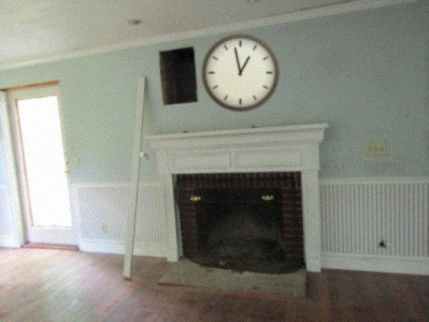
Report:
12,58
